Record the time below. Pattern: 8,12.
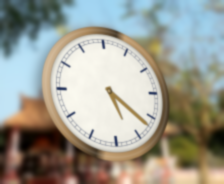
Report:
5,22
